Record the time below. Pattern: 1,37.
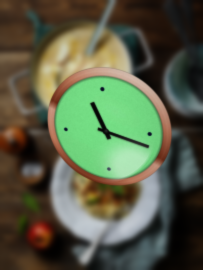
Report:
11,18
